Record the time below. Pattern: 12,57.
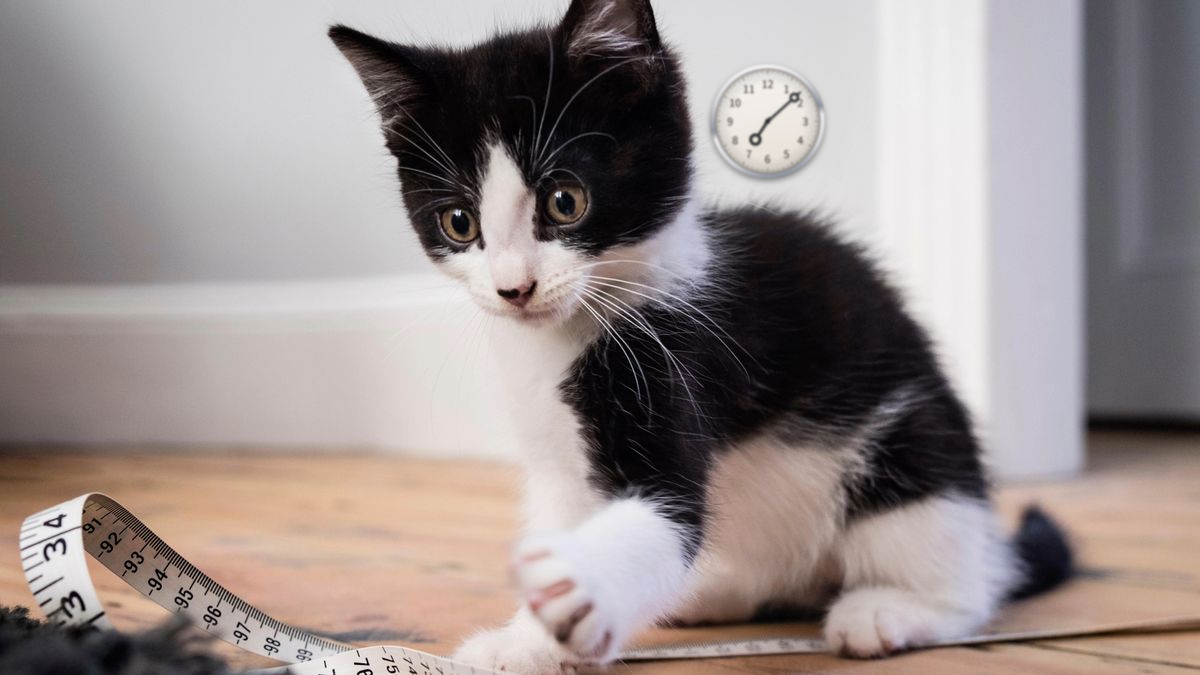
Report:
7,08
